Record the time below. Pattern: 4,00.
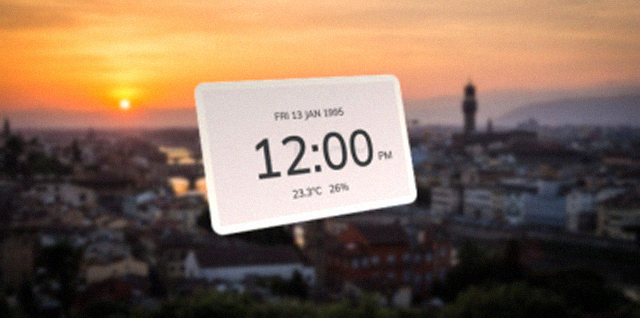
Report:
12,00
